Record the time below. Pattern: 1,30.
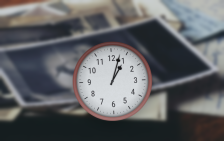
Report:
1,03
